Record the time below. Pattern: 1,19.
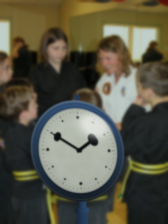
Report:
1,50
